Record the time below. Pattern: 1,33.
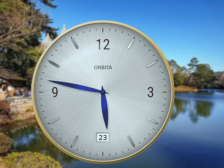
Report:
5,47
